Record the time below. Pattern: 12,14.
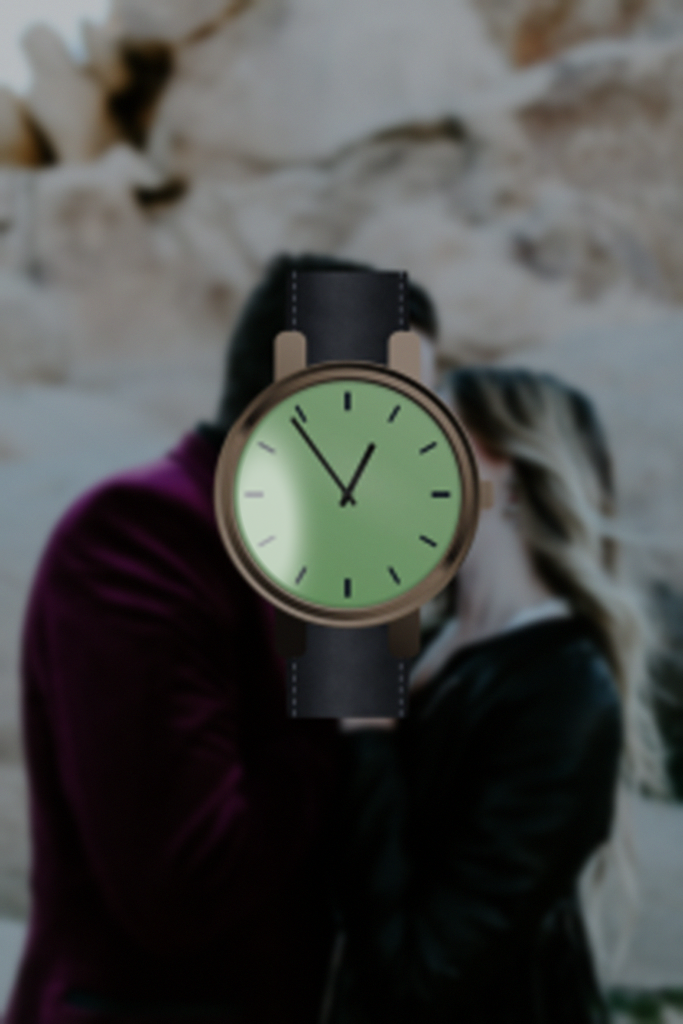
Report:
12,54
